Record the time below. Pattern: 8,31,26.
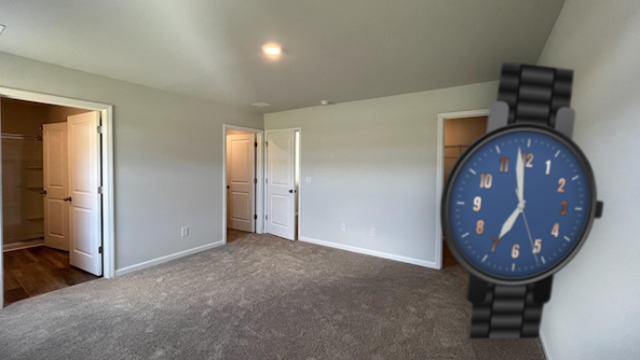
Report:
6,58,26
